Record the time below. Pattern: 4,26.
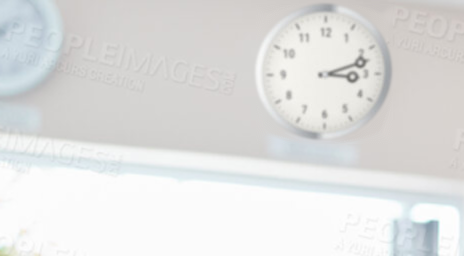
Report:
3,12
